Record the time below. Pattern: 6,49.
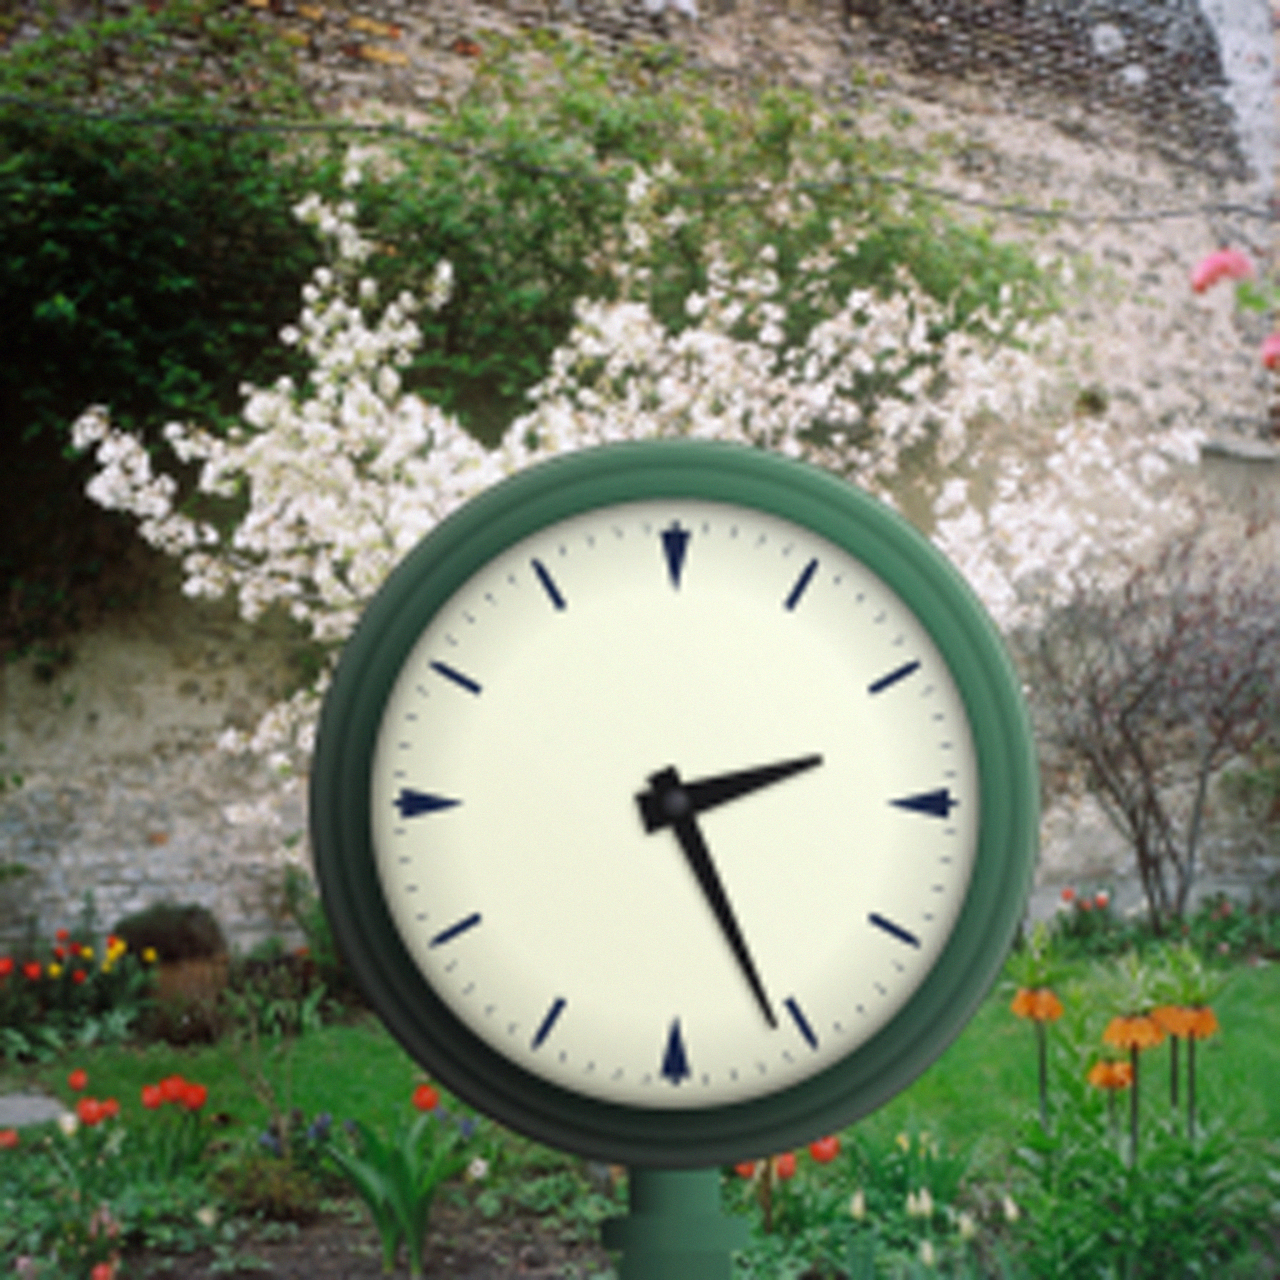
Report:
2,26
